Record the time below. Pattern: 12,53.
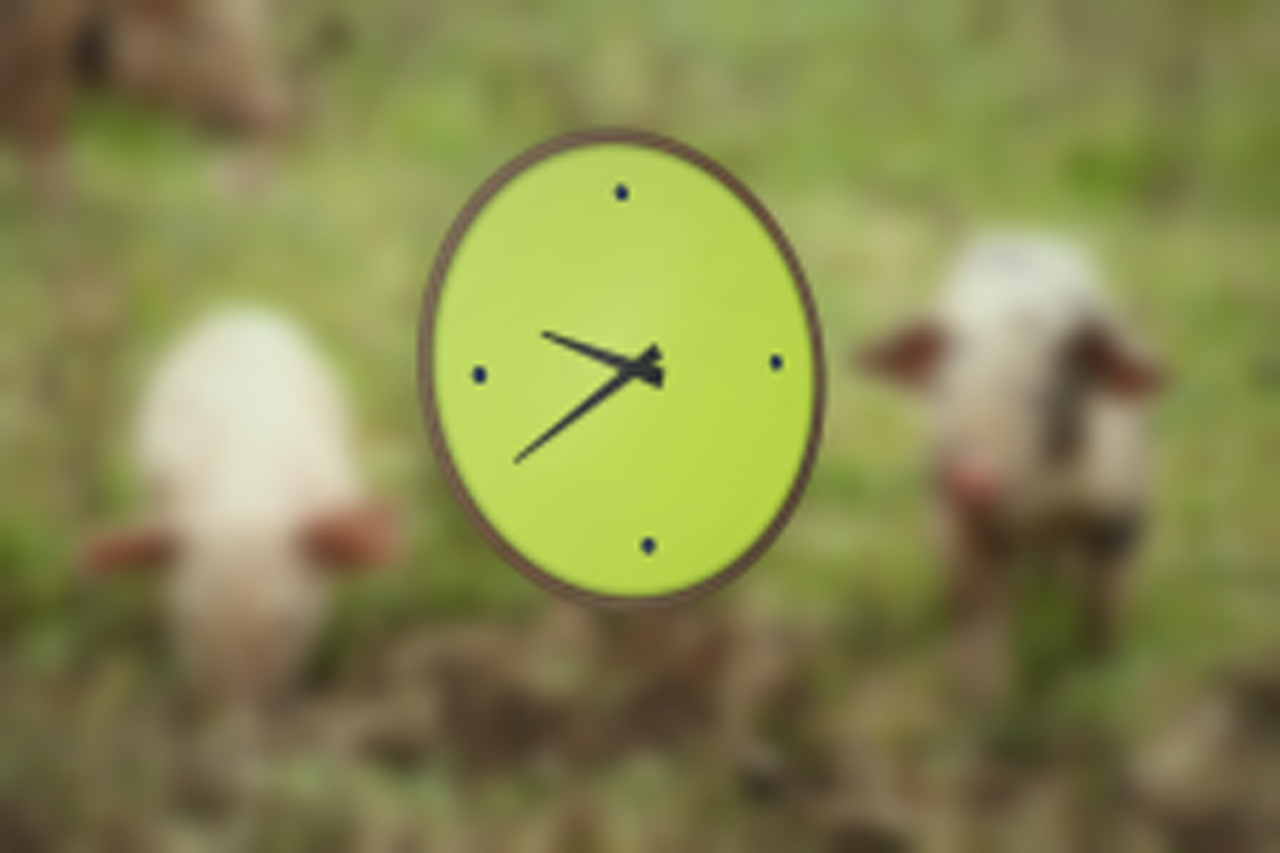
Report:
9,40
